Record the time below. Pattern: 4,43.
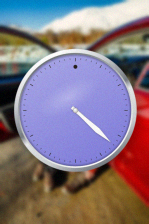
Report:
4,22
